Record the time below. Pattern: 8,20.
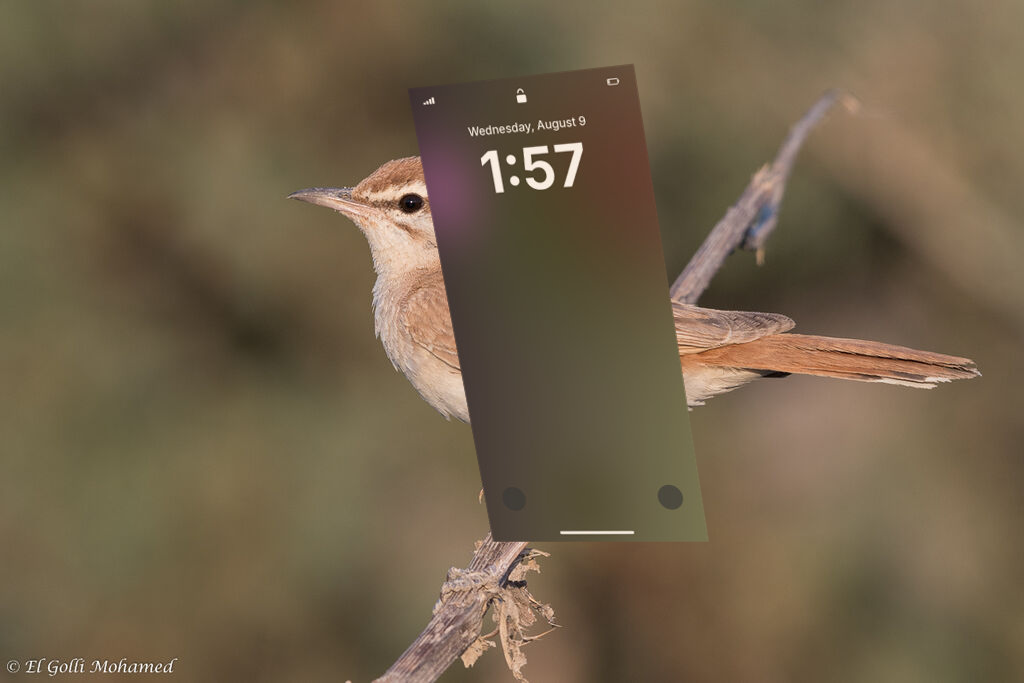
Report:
1,57
